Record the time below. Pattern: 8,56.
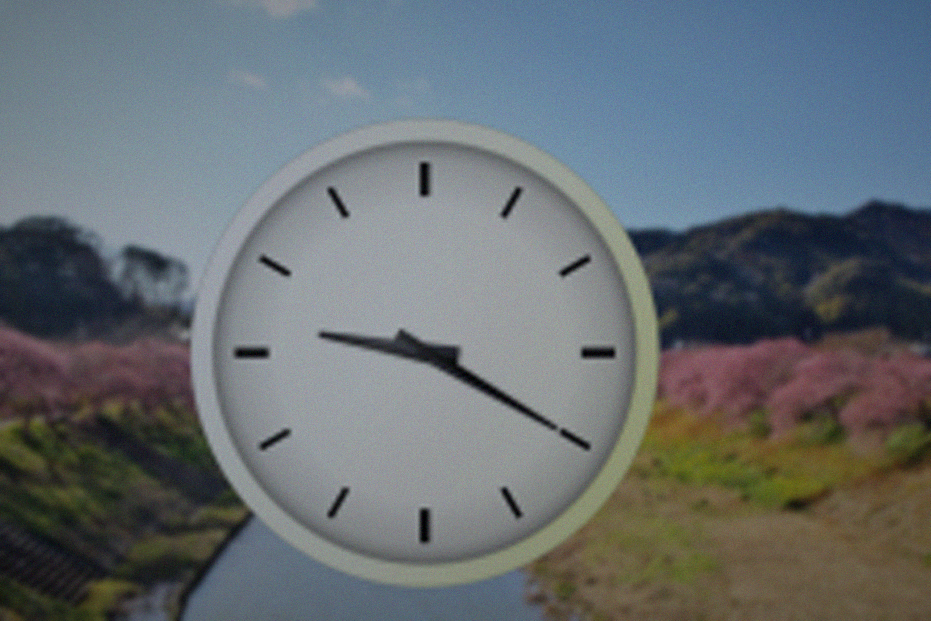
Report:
9,20
